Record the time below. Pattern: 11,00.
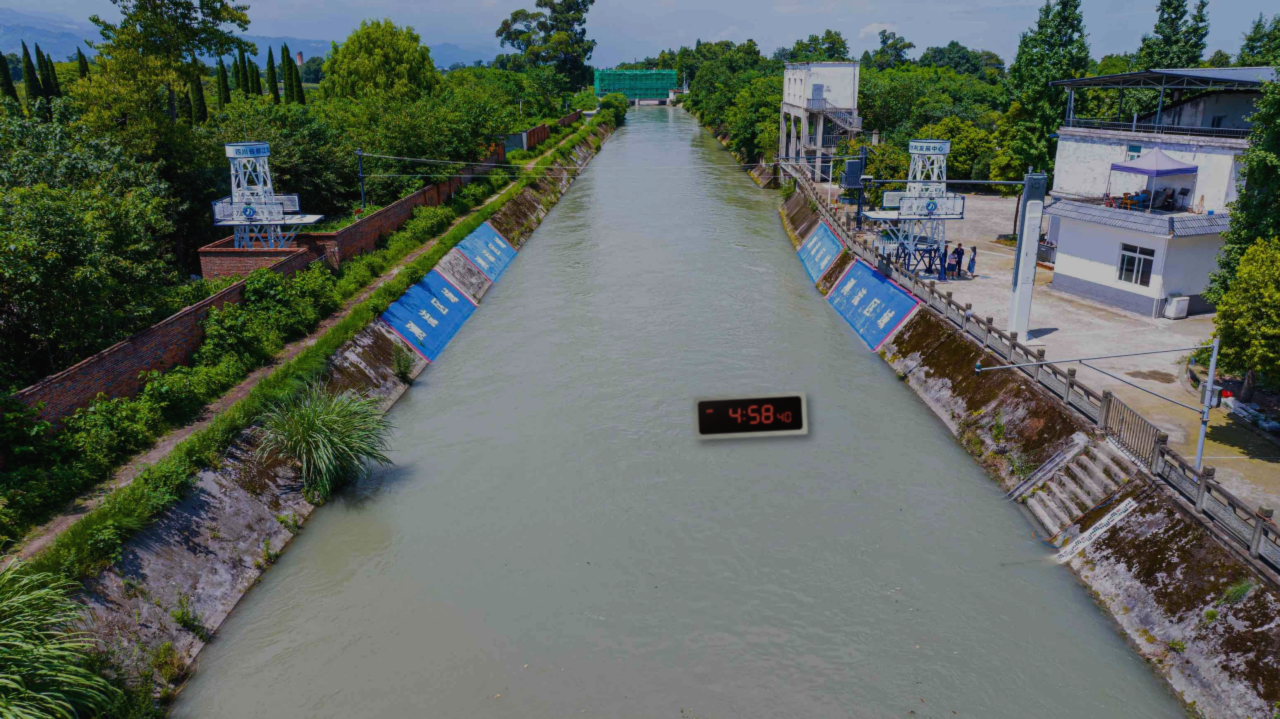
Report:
4,58
